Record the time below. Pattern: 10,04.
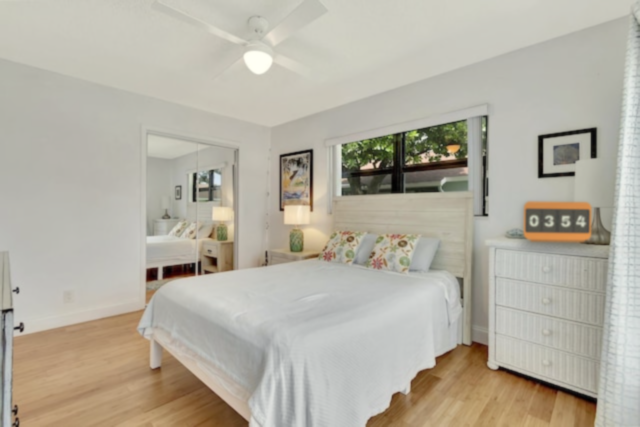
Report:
3,54
